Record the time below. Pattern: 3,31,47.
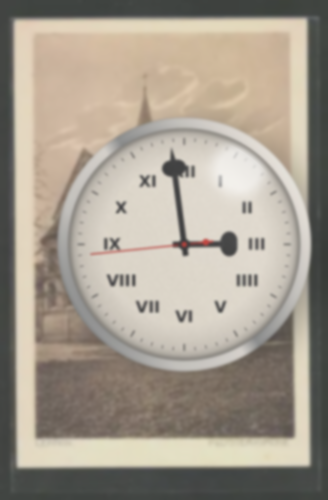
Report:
2,58,44
